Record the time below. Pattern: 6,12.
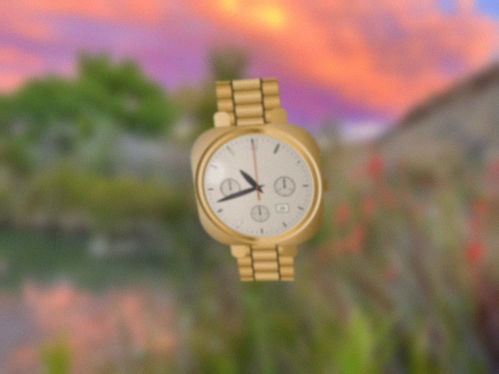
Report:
10,42
